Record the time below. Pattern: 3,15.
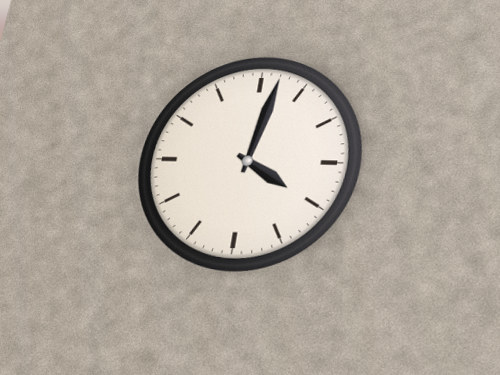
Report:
4,02
